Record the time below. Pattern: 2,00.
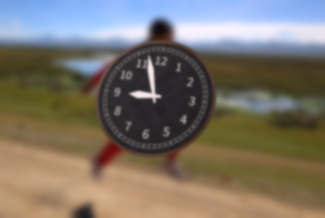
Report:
8,57
